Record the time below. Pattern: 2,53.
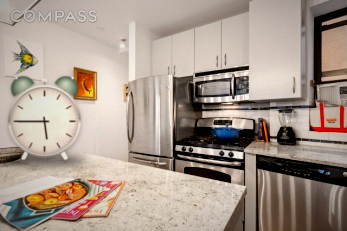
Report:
5,45
